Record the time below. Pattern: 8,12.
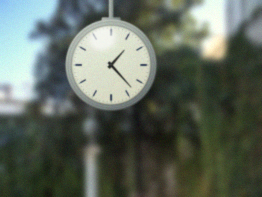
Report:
1,23
